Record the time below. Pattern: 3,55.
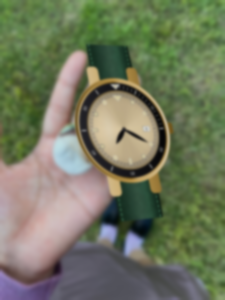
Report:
7,20
